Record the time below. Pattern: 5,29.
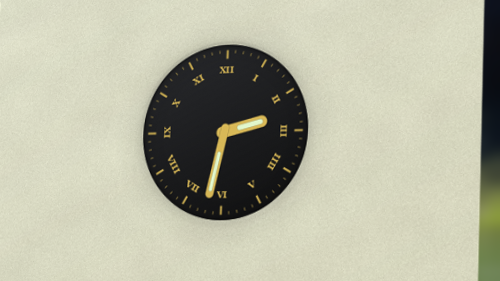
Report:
2,32
